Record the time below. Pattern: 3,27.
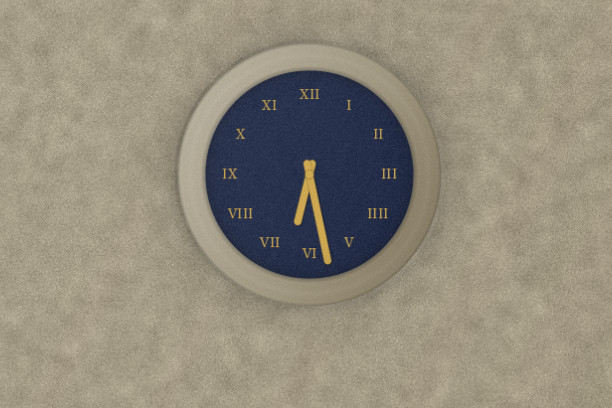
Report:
6,28
